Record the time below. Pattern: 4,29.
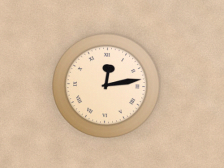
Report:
12,13
